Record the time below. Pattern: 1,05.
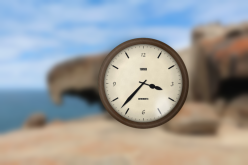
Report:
3,37
